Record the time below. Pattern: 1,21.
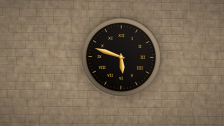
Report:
5,48
